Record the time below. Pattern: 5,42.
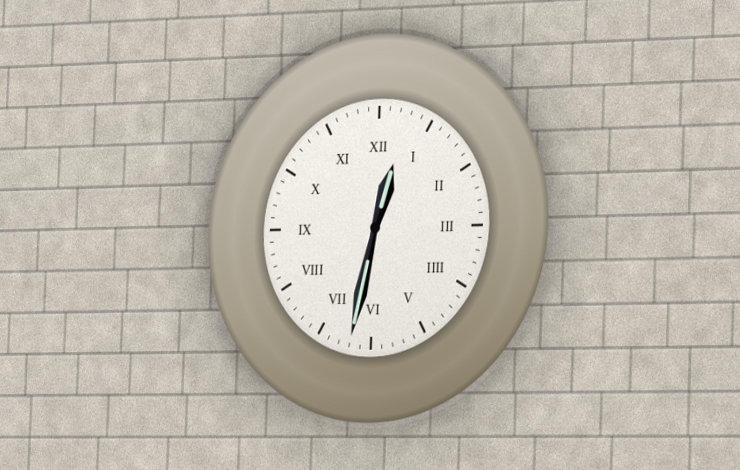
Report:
12,32
